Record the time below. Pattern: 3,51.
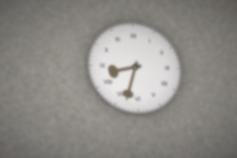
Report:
8,33
